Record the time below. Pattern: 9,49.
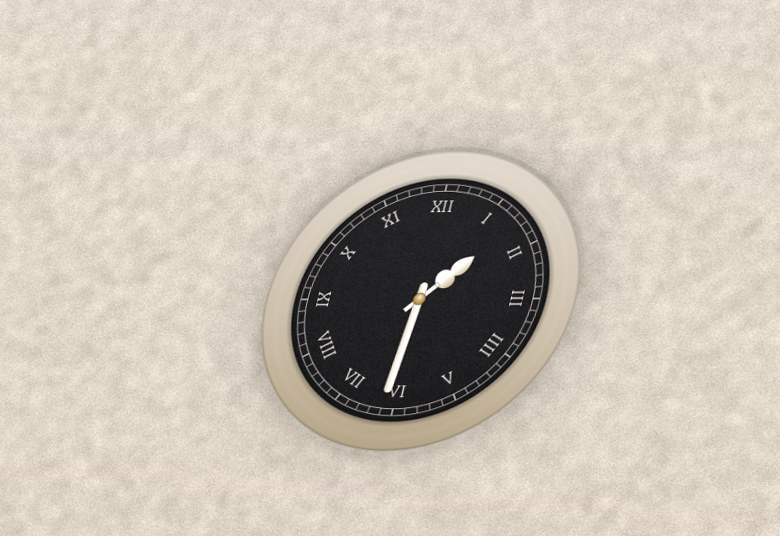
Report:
1,31
